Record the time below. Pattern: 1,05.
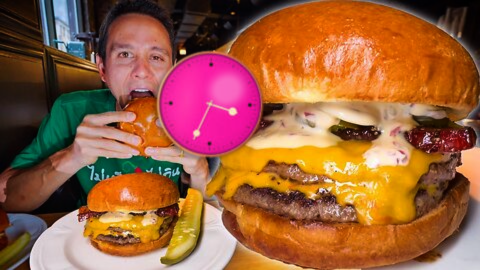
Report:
3,34
